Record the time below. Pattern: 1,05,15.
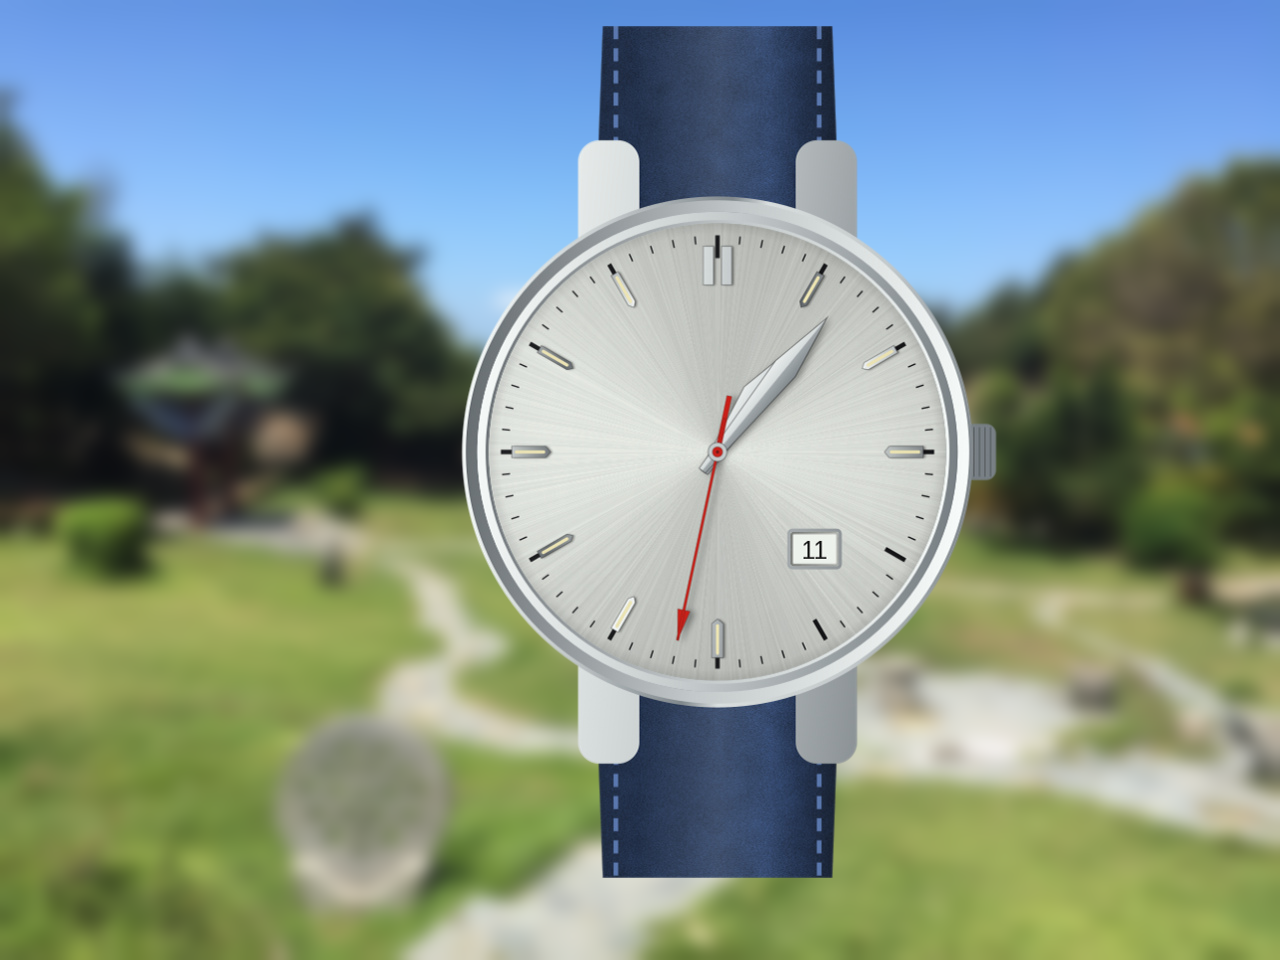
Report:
1,06,32
